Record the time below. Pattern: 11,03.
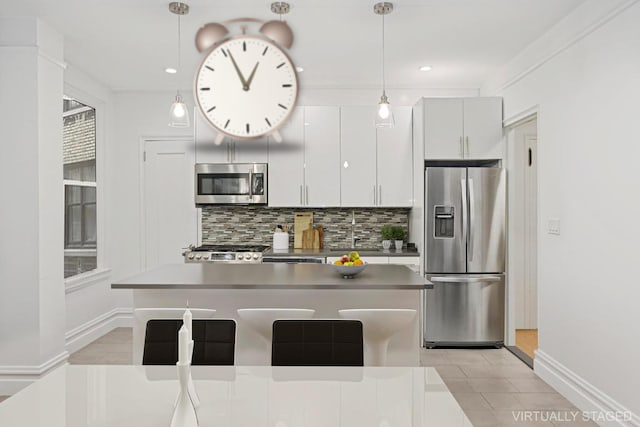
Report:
12,56
